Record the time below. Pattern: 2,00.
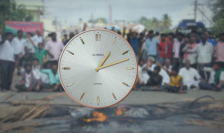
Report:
1,12
